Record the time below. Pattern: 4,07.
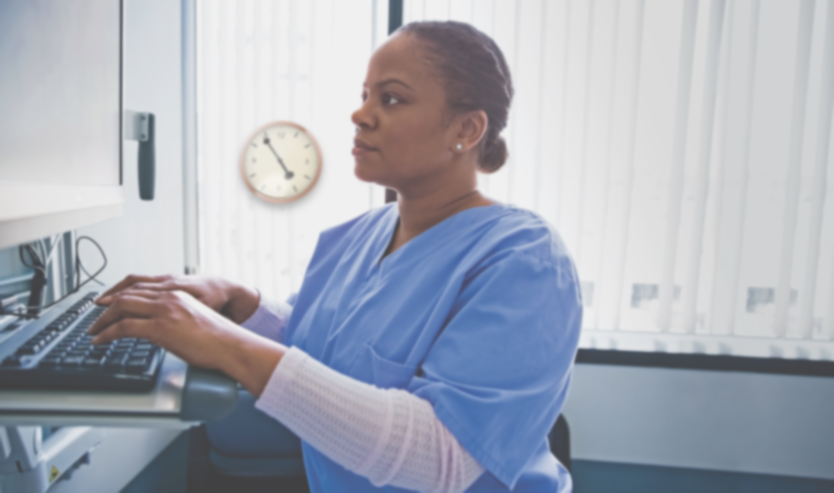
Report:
4,54
